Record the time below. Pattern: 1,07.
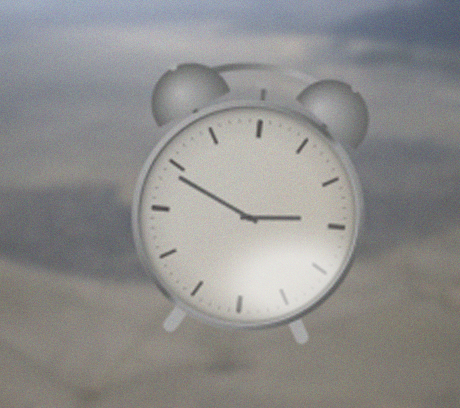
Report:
2,49
